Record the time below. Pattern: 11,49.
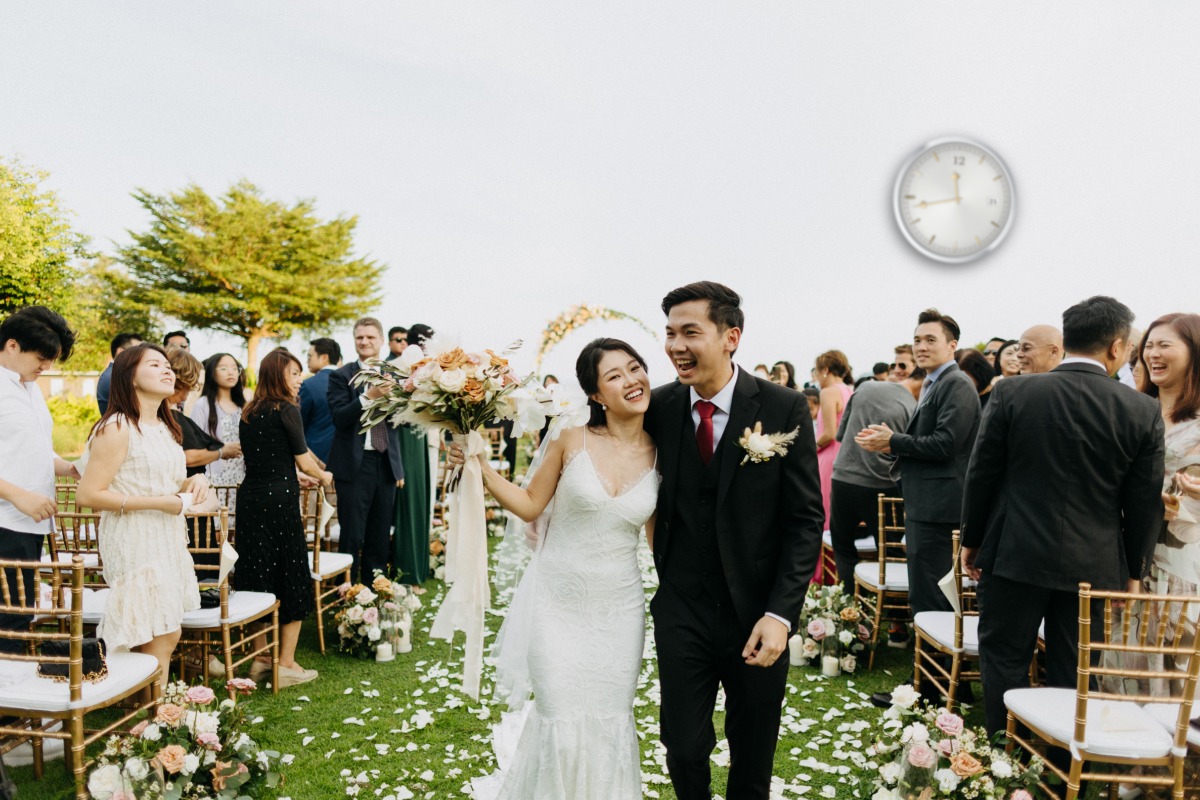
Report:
11,43
